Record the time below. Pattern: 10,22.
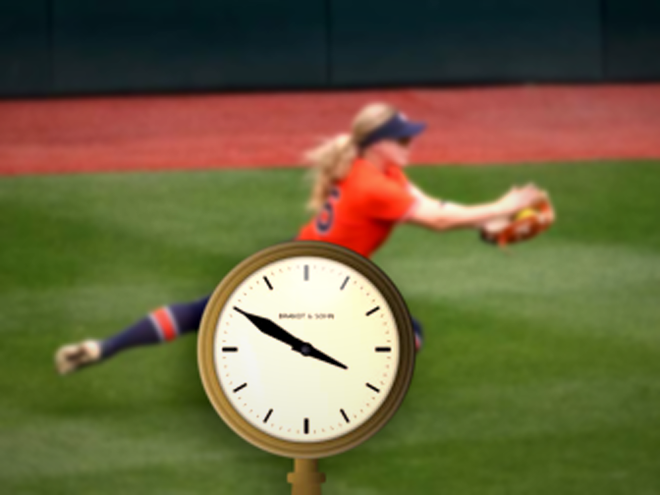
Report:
3,50
